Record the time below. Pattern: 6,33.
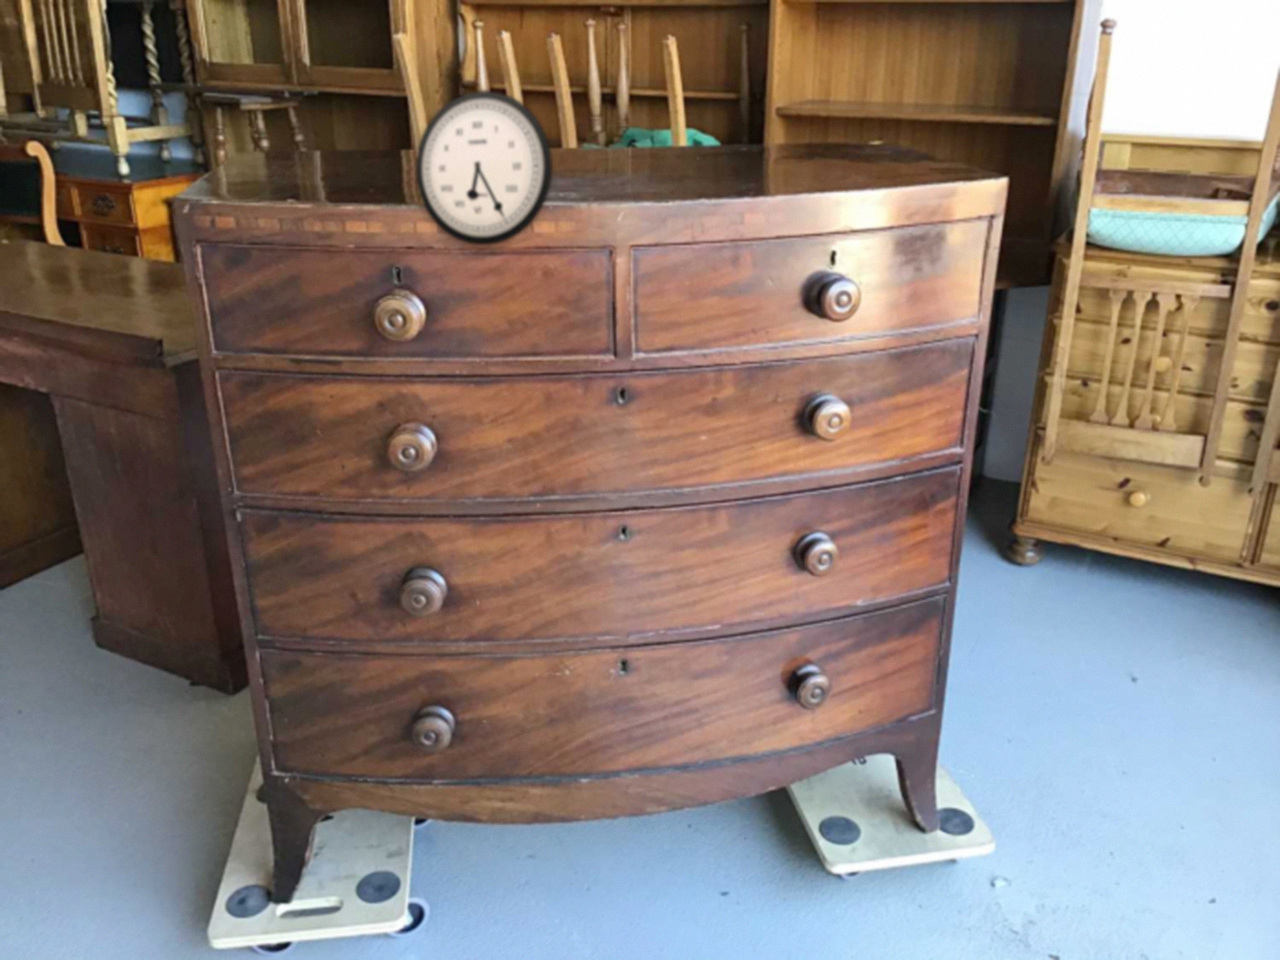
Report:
6,25
